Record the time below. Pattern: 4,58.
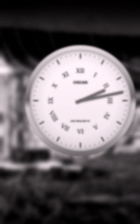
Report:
2,13
